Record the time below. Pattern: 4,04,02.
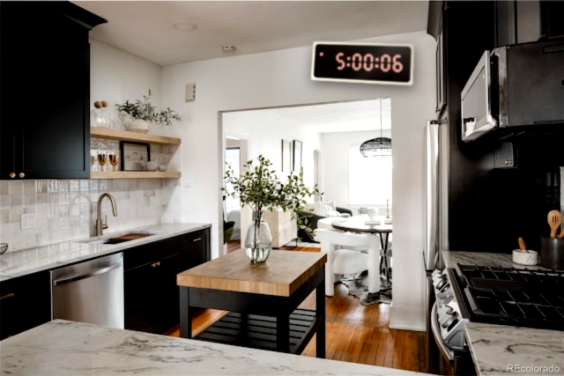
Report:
5,00,06
